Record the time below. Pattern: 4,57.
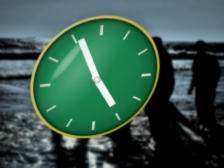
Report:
4,56
